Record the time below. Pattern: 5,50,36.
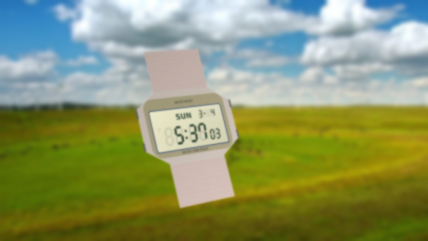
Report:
5,37,03
